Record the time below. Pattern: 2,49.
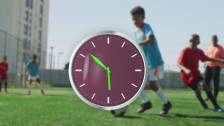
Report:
5,52
